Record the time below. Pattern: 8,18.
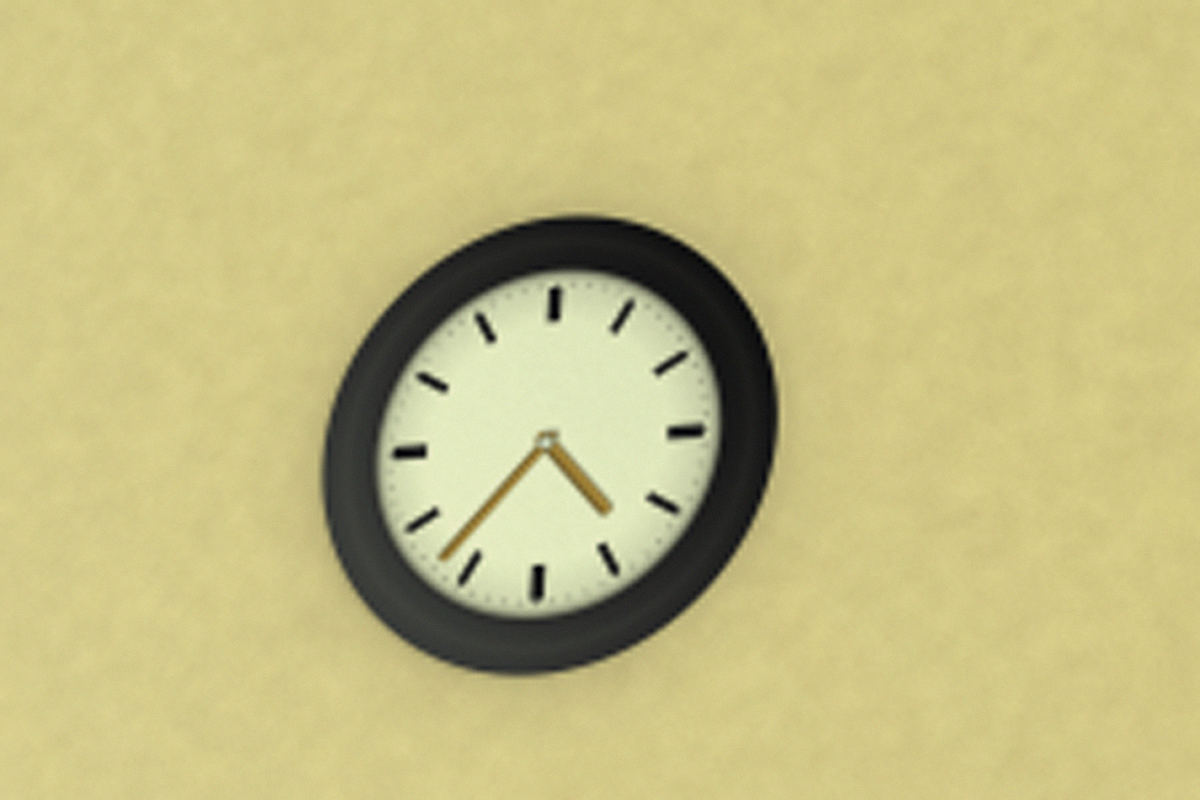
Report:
4,37
